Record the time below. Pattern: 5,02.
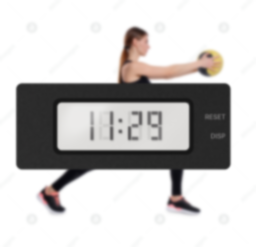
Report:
11,29
